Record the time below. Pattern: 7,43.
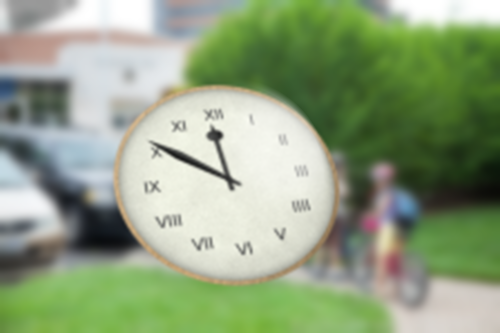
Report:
11,51
